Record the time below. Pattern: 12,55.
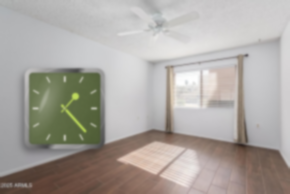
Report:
1,23
